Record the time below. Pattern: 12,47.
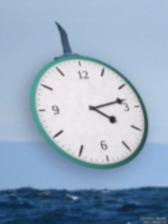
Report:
4,13
